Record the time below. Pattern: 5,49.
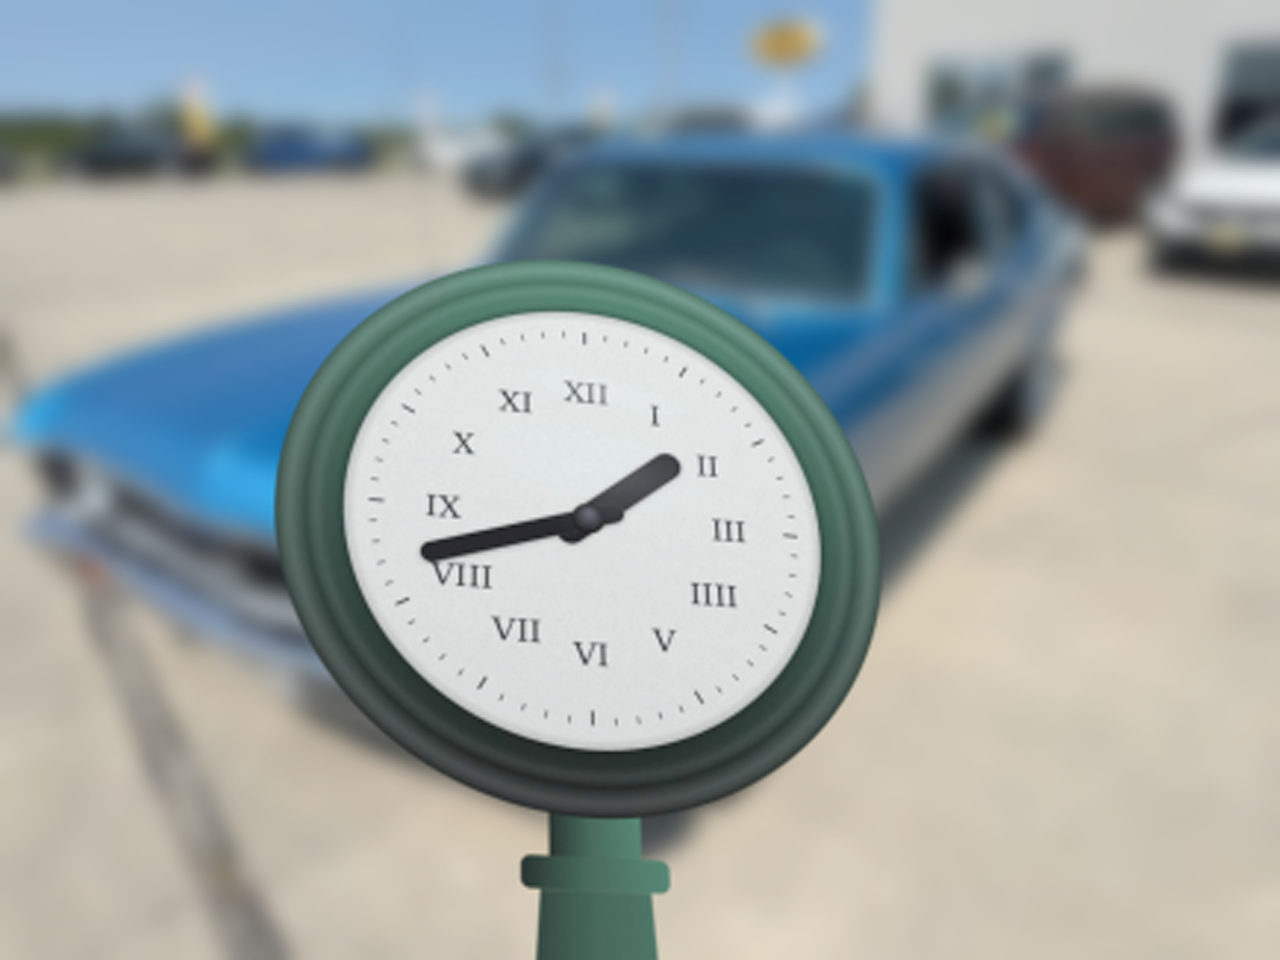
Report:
1,42
